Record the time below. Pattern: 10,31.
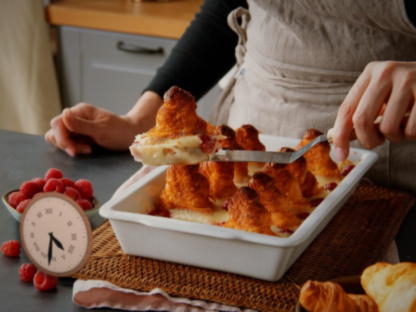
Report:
4,32
